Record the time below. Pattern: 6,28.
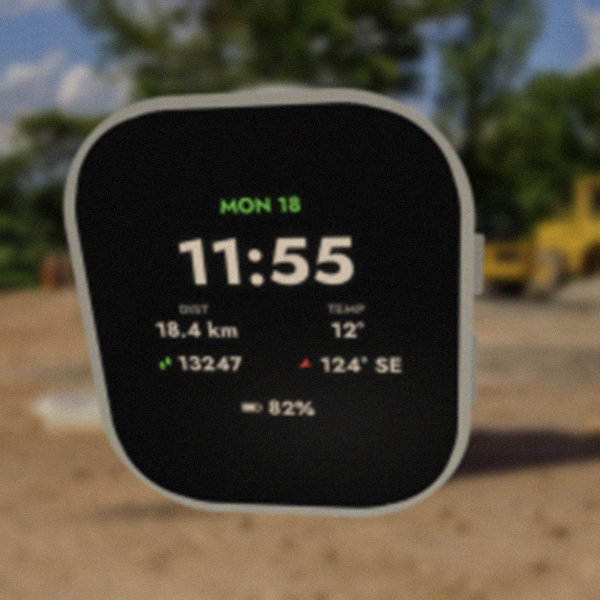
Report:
11,55
